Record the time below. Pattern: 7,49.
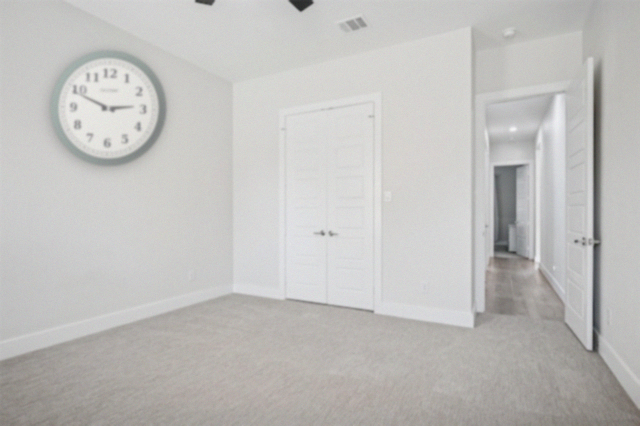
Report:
2,49
